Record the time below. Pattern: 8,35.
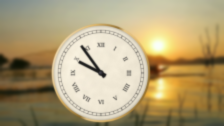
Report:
9,54
